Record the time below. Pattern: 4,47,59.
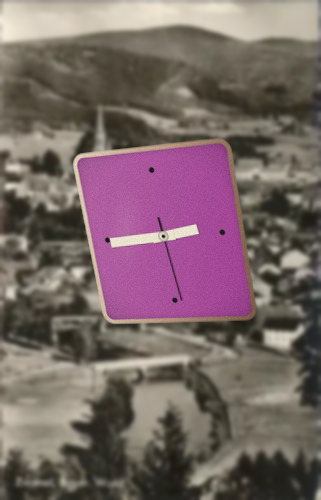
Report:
2,44,29
